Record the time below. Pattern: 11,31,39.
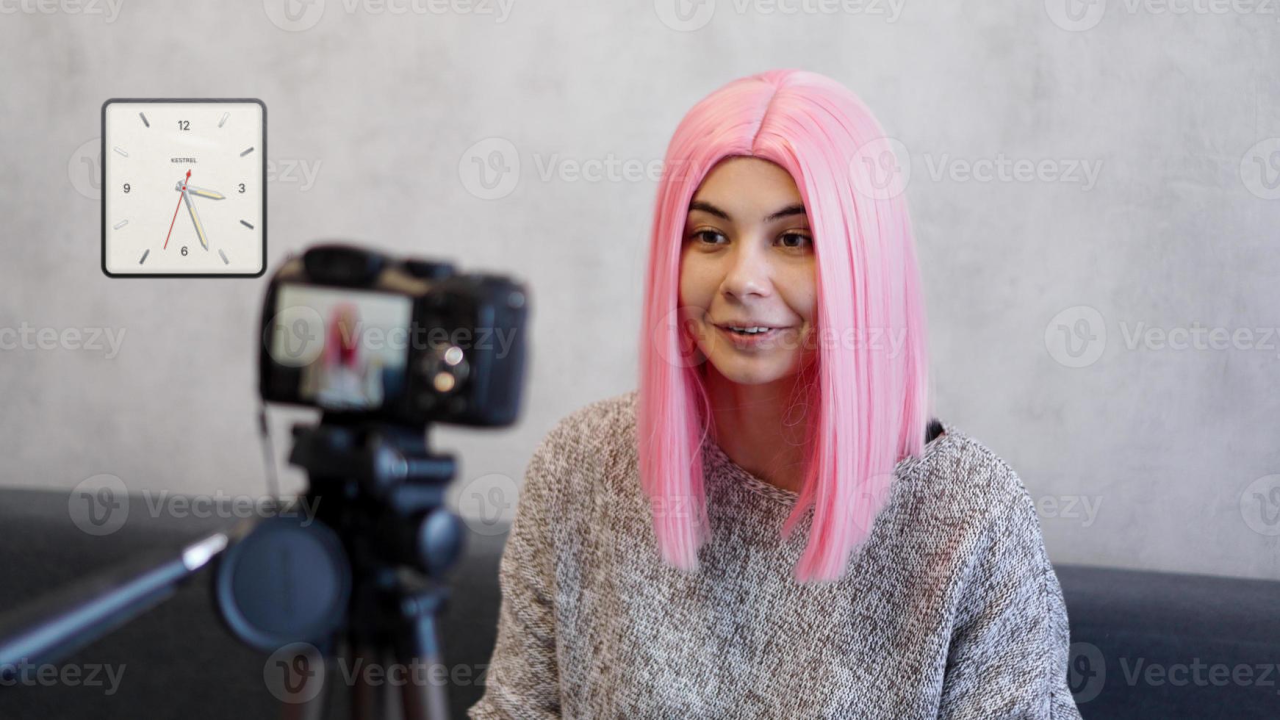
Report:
3,26,33
